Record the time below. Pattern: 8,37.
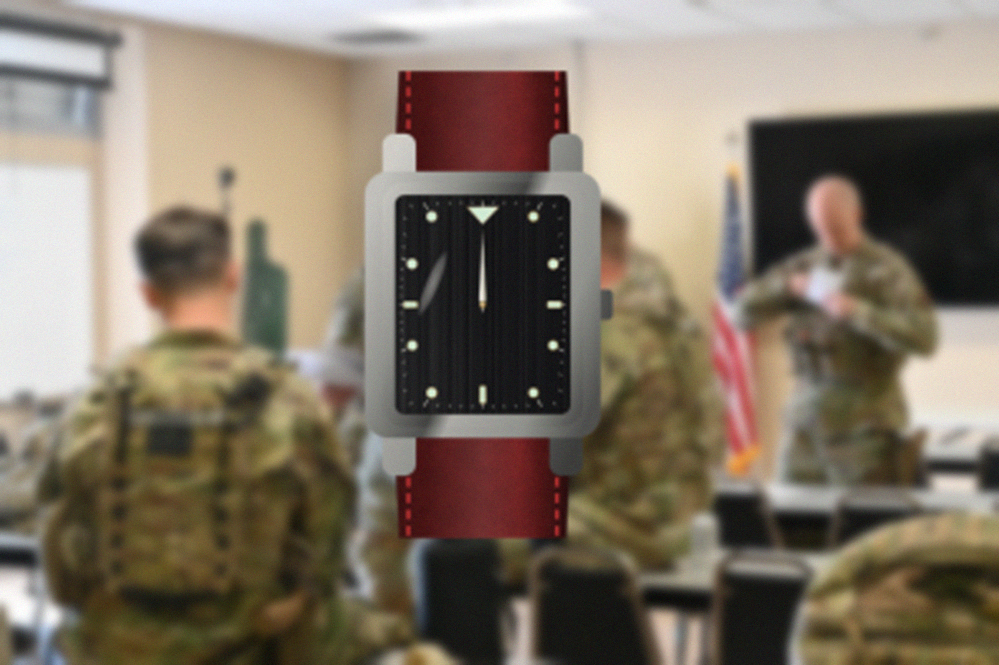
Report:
12,00
